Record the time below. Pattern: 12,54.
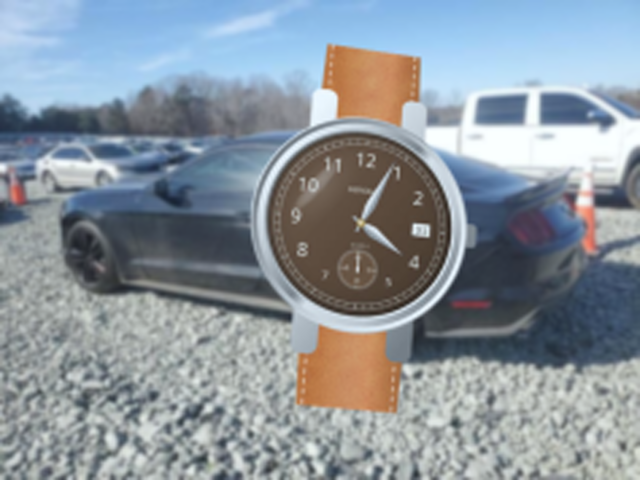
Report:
4,04
